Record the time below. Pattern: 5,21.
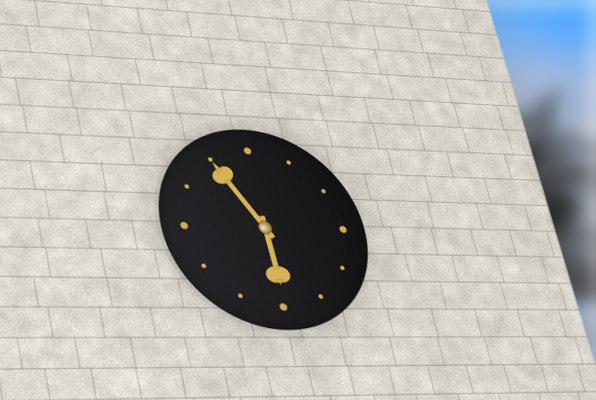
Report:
5,55
